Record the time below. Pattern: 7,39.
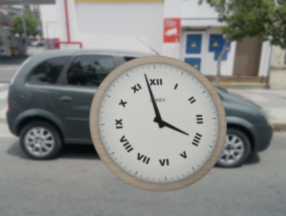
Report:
3,58
